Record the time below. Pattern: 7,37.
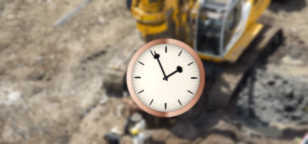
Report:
1,56
